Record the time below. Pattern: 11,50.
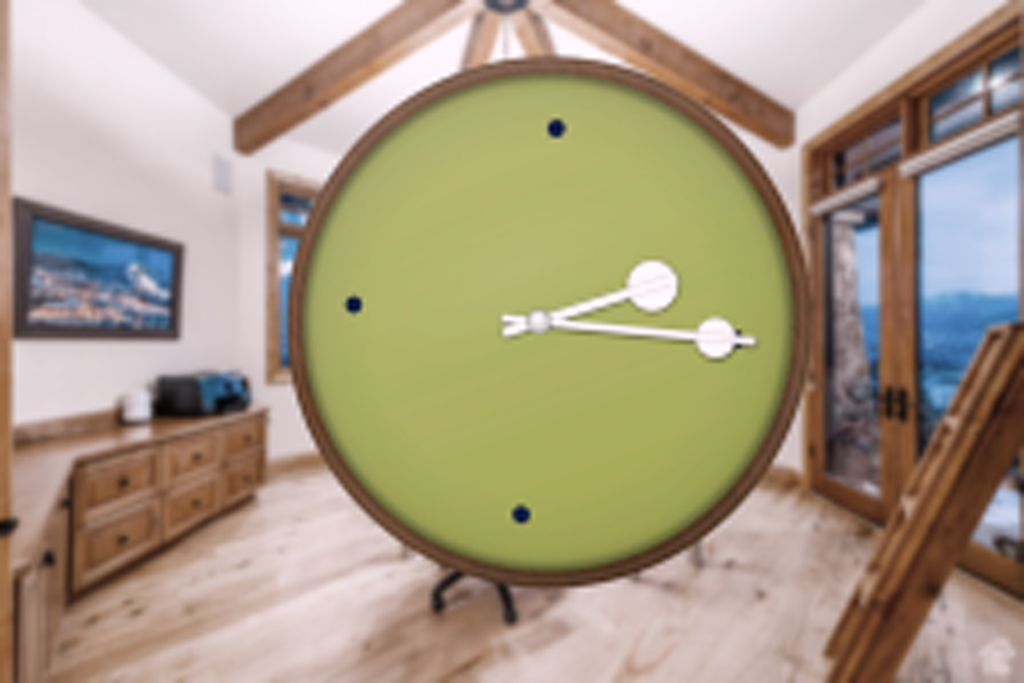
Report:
2,15
